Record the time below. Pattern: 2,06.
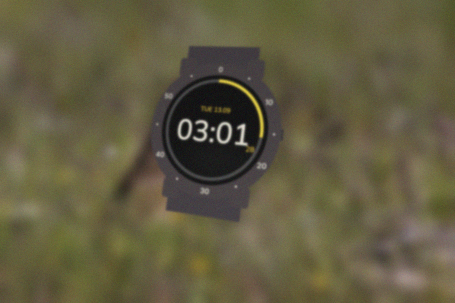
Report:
3,01
